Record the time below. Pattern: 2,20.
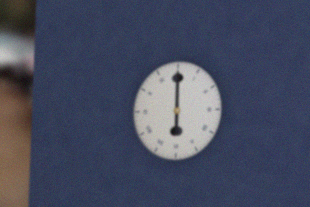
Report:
6,00
